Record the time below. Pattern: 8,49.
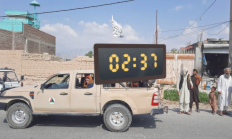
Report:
2,37
